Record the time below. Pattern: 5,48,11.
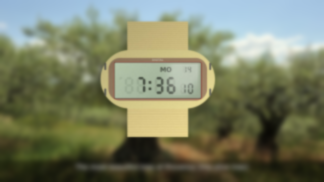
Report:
7,36,10
